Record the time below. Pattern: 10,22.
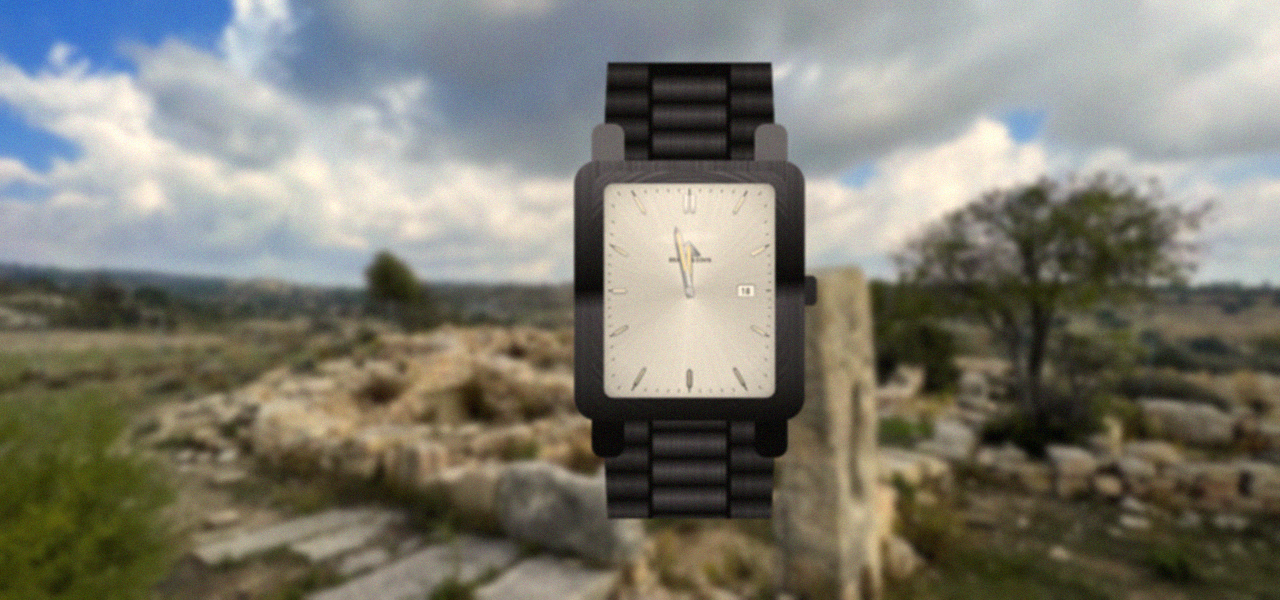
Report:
11,58
